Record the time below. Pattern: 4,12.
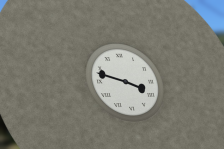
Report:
3,48
